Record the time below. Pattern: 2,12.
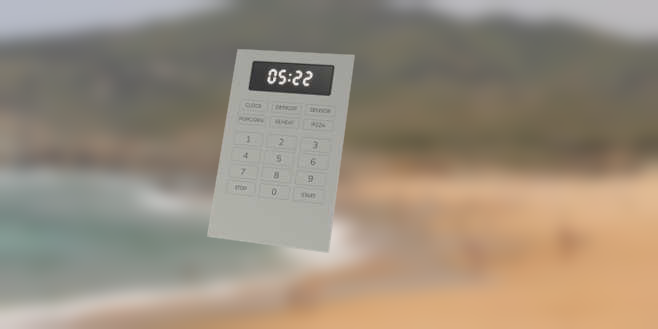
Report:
5,22
